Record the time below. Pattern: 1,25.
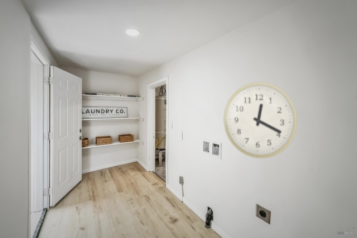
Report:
12,19
